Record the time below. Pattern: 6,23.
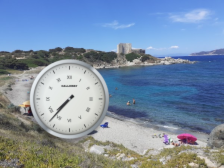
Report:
7,37
